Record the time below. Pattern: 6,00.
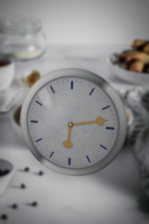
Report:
6,13
